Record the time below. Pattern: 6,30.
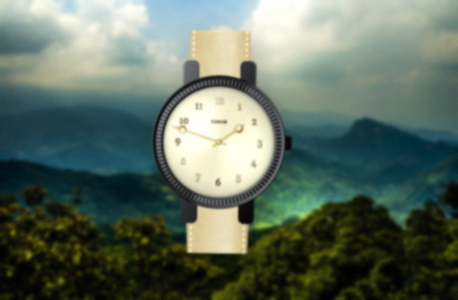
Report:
1,48
